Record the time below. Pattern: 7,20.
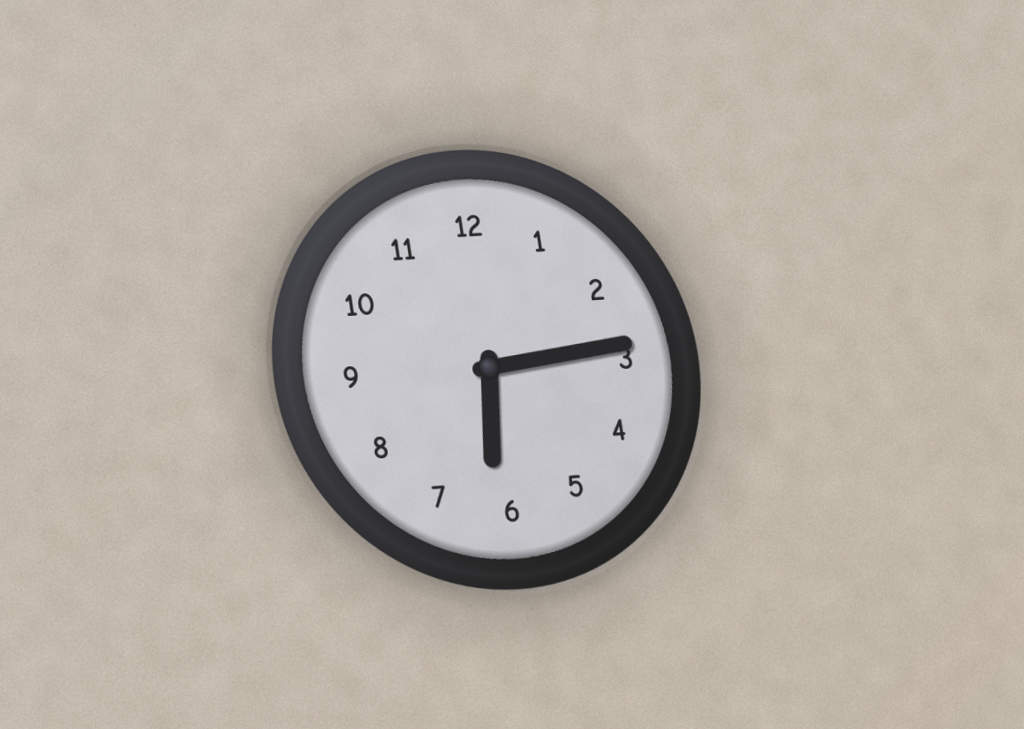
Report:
6,14
